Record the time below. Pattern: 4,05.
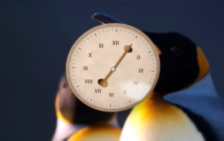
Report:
7,05
